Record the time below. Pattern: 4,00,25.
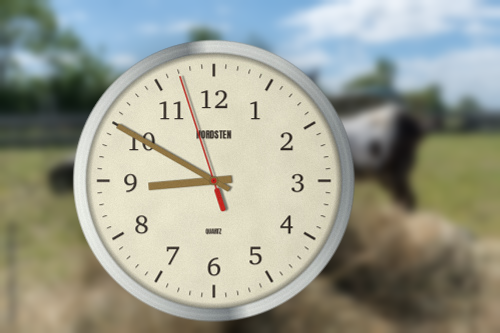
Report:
8,49,57
